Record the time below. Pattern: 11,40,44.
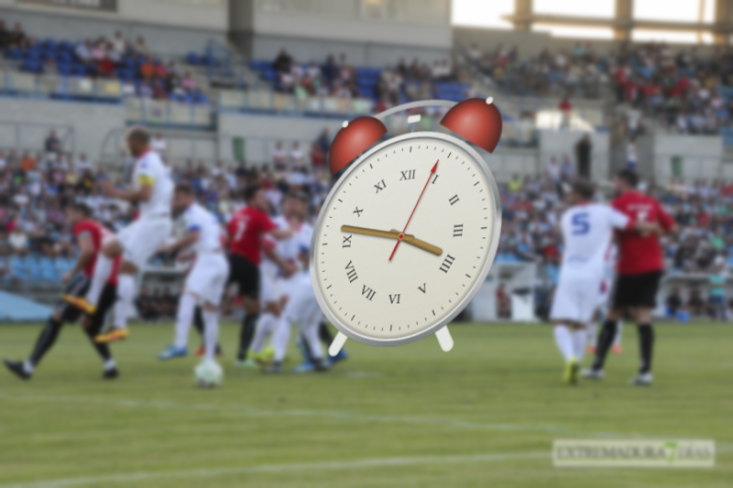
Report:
3,47,04
